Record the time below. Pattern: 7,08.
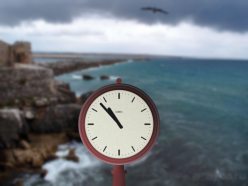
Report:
10,53
